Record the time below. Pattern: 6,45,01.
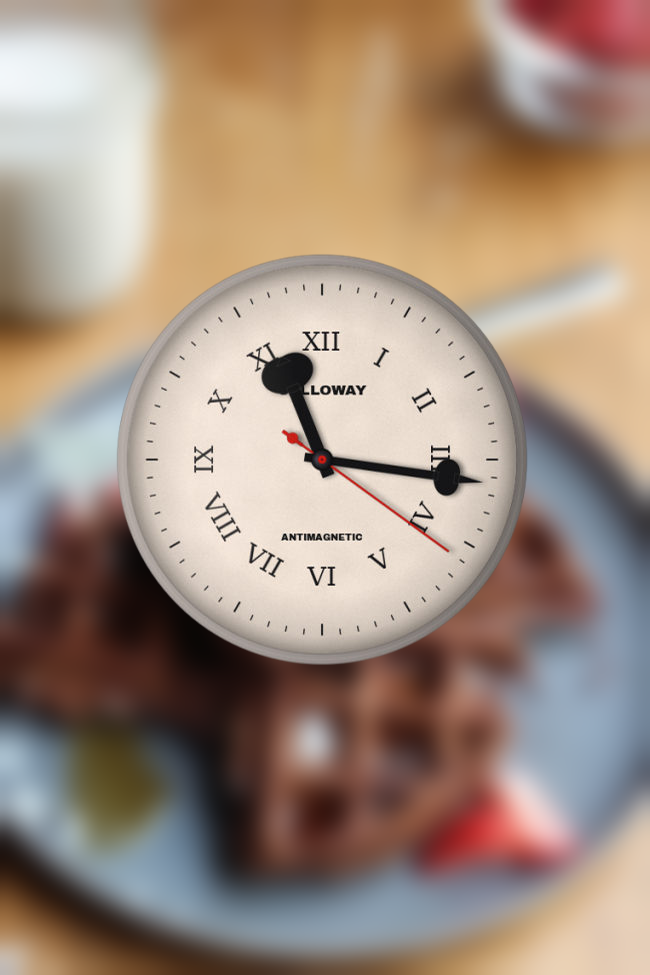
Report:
11,16,21
